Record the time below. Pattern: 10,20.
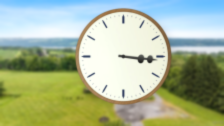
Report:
3,16
